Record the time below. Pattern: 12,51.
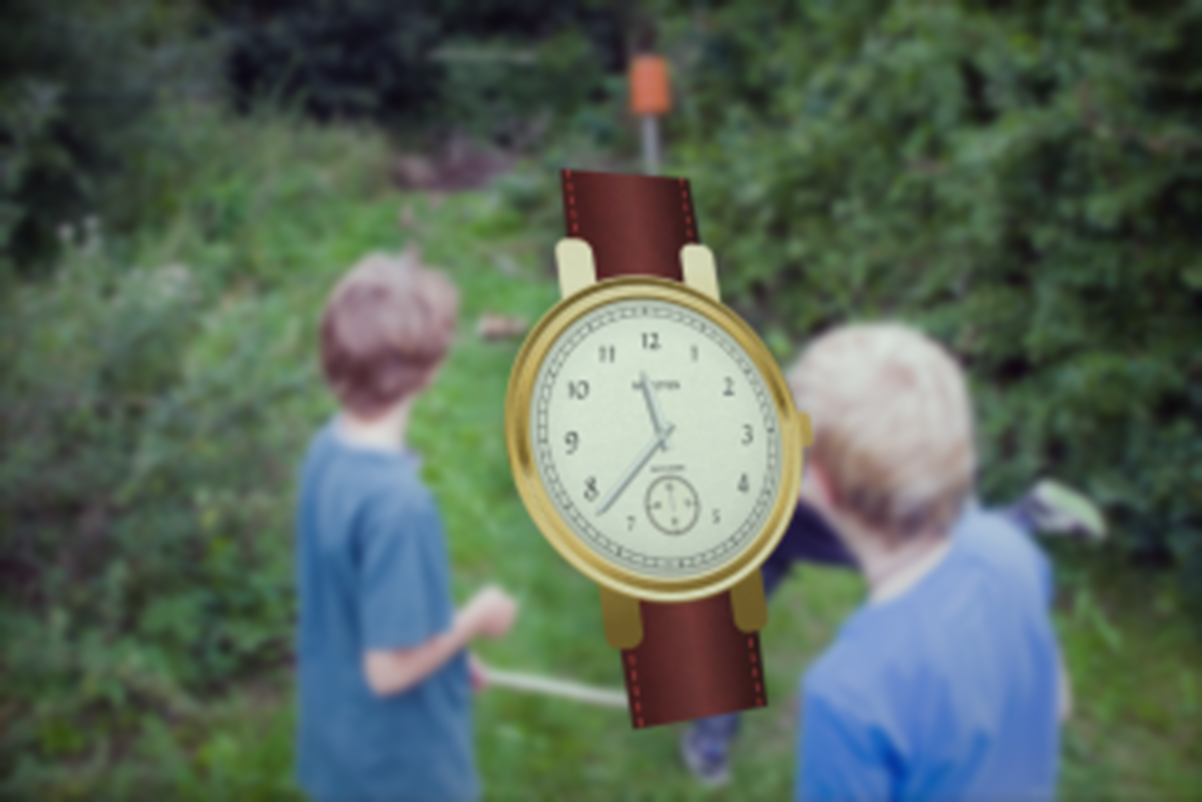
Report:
11,38
